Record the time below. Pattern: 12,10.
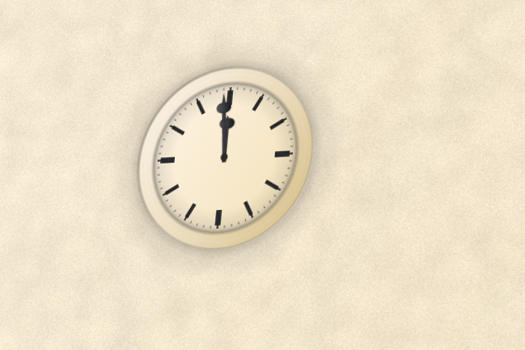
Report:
11,59
